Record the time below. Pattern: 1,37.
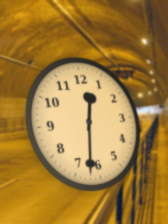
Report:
12,32
